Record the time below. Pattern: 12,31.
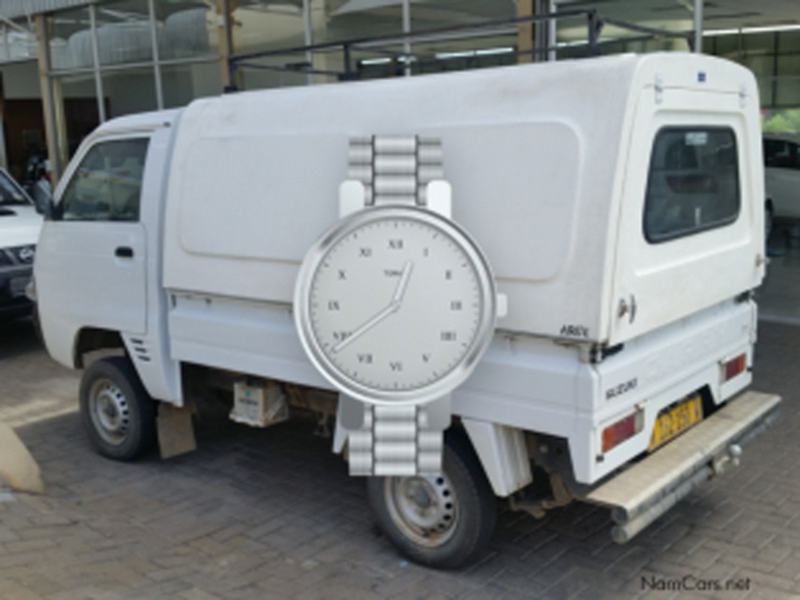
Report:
12,39
